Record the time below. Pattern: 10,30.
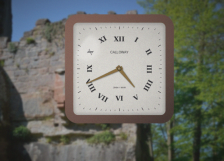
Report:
4,41
